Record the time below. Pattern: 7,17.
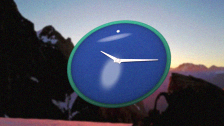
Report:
10,16
